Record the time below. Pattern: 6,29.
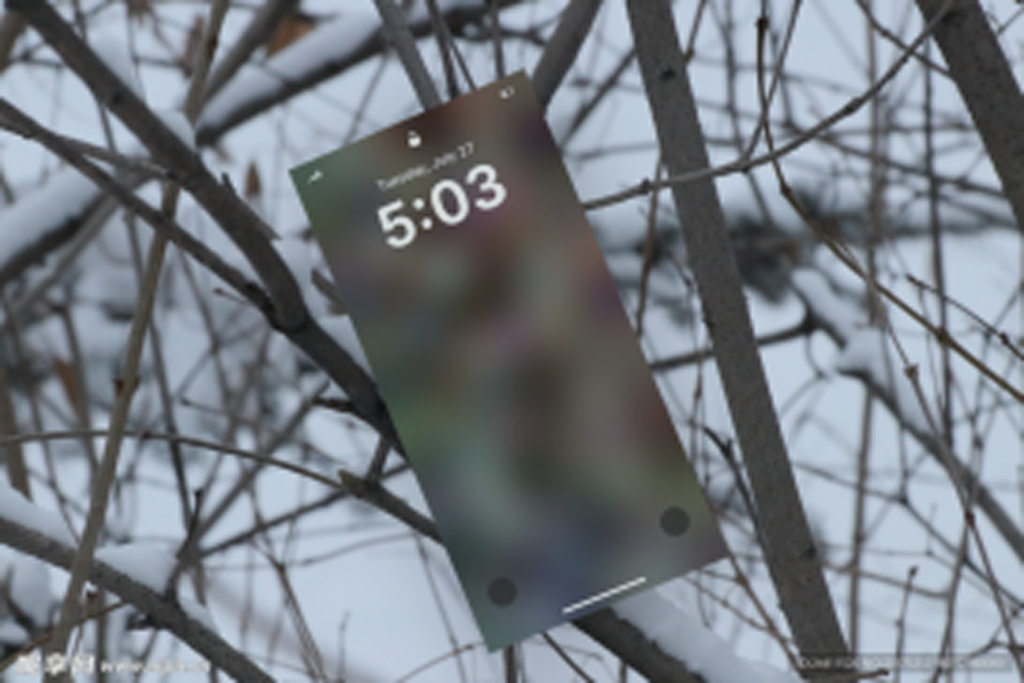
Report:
5,03
